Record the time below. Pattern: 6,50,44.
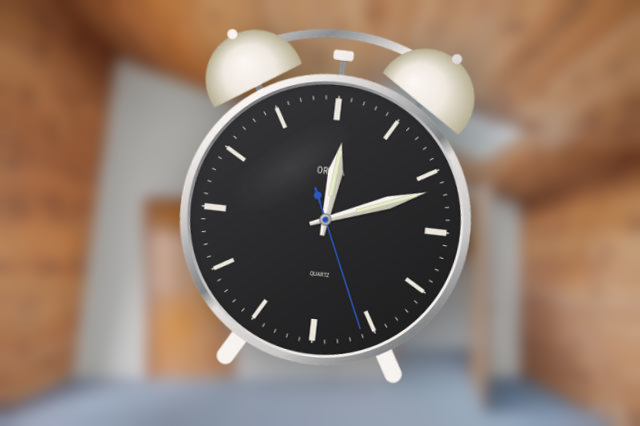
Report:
12,11,26
